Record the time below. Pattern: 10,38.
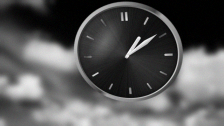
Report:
1,09
